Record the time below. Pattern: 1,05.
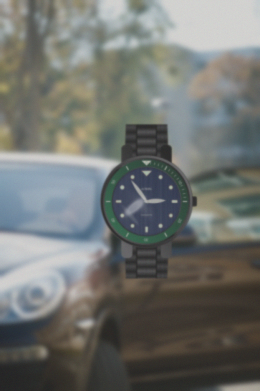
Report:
2,54
